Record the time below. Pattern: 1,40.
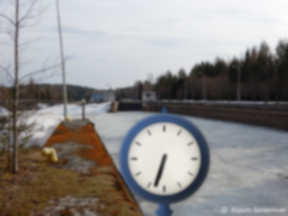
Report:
6,33
